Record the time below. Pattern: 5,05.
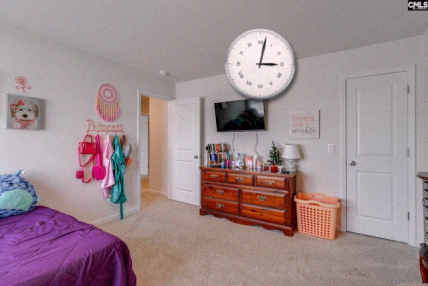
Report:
3,02
